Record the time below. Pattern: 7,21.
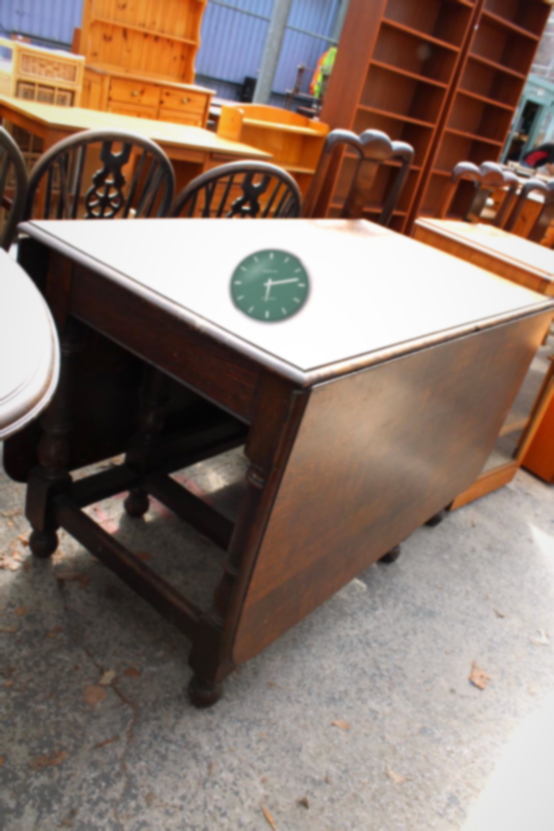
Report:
6,13
